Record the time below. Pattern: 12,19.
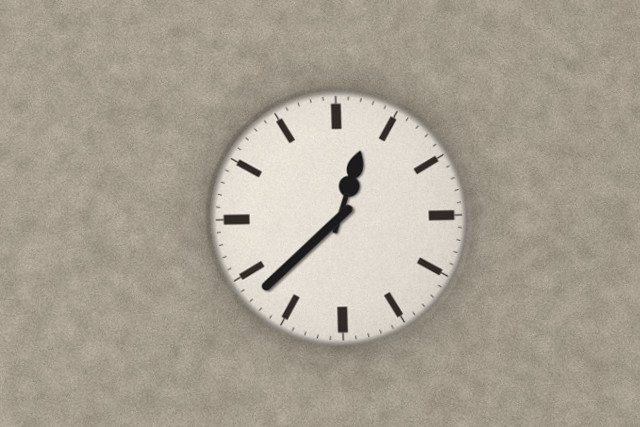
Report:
12,38
